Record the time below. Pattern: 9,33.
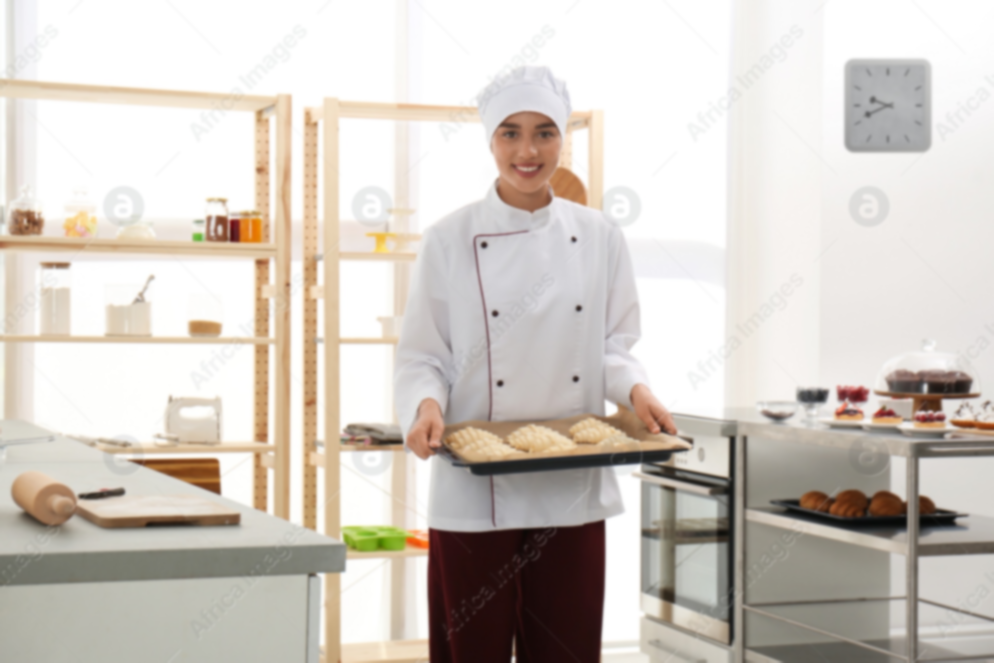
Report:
9,41
